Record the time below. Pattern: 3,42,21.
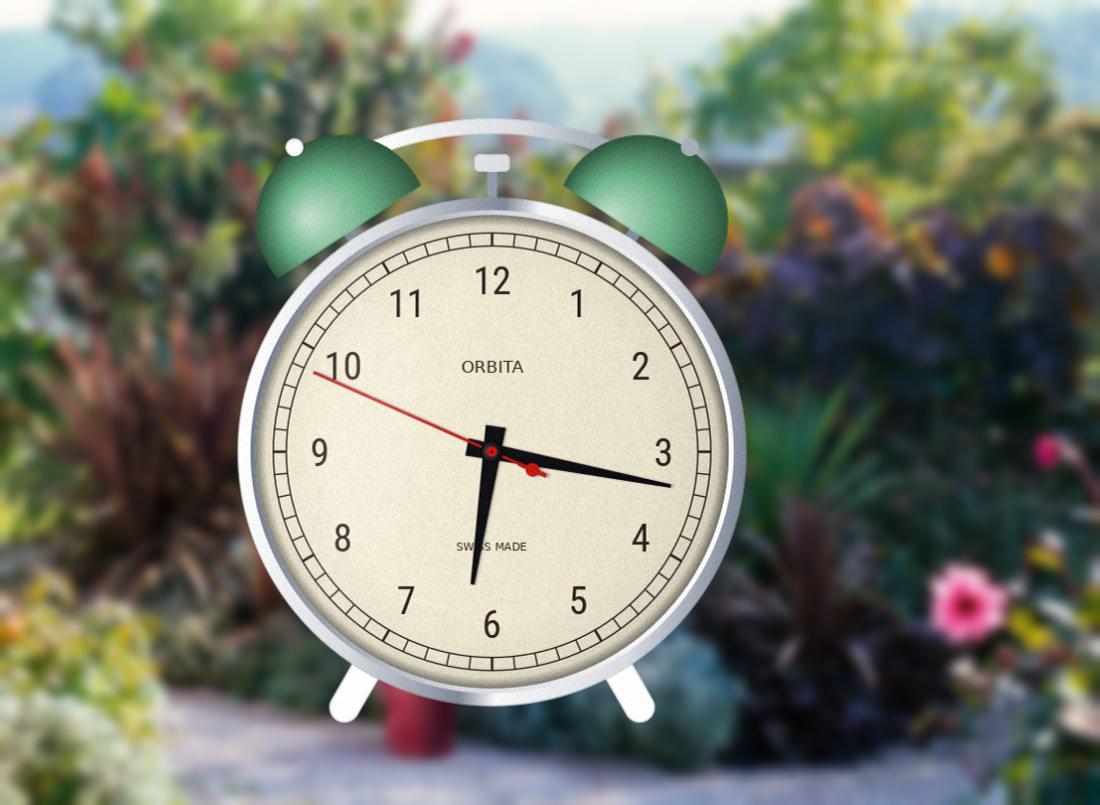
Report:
6,16,49
